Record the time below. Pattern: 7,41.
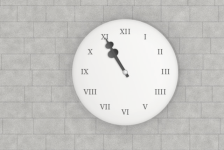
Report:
10,55
